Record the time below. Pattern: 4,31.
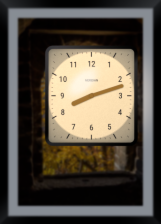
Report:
8,12
